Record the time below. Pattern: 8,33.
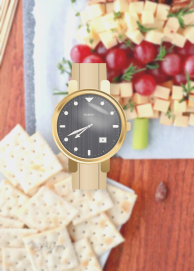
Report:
7,41
